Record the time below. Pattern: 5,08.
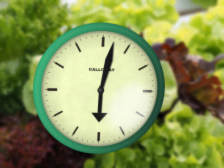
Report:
6,02
